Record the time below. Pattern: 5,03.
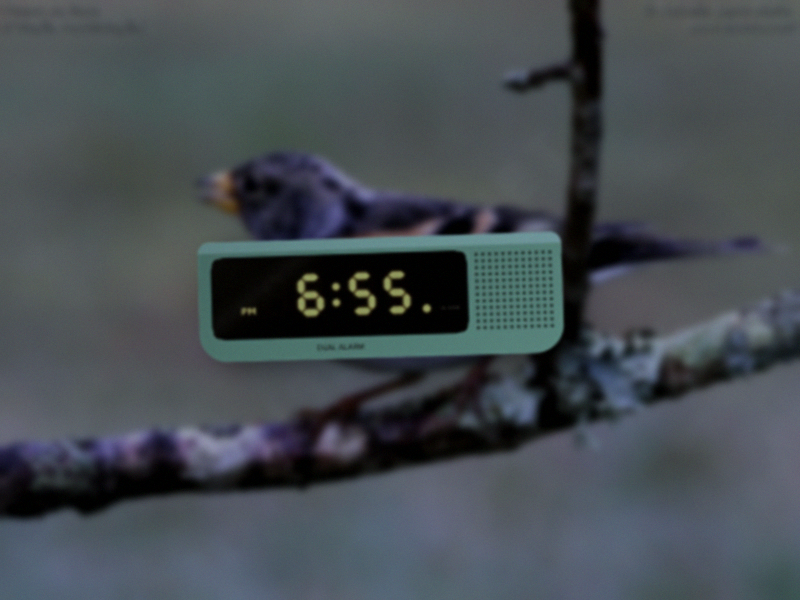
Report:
6,55
